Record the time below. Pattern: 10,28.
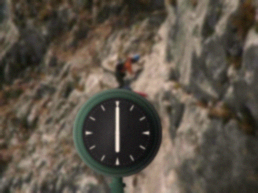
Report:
6,00
